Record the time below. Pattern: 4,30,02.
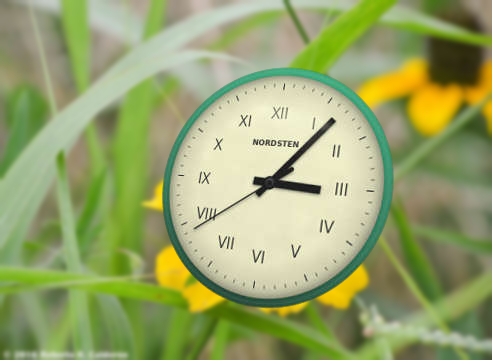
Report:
3,06,39
